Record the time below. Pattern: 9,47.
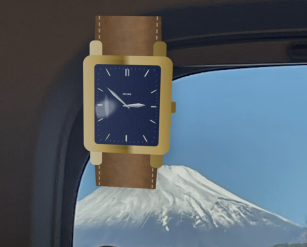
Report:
2,52
